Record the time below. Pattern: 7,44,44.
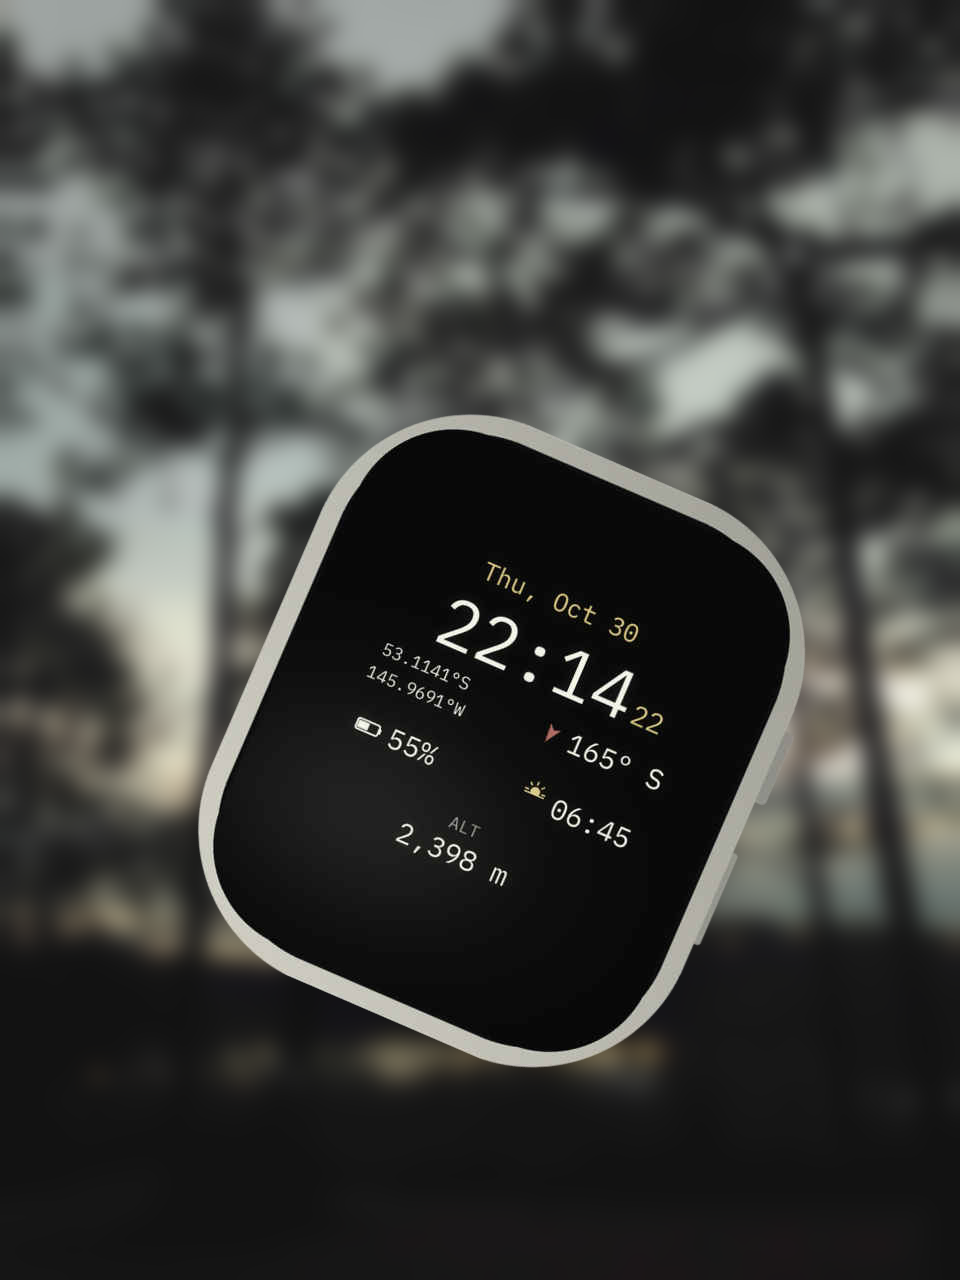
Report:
22,14,22
